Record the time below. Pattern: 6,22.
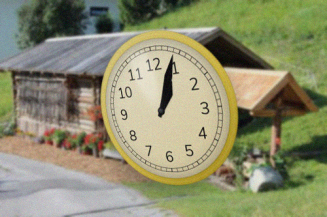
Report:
1,04
